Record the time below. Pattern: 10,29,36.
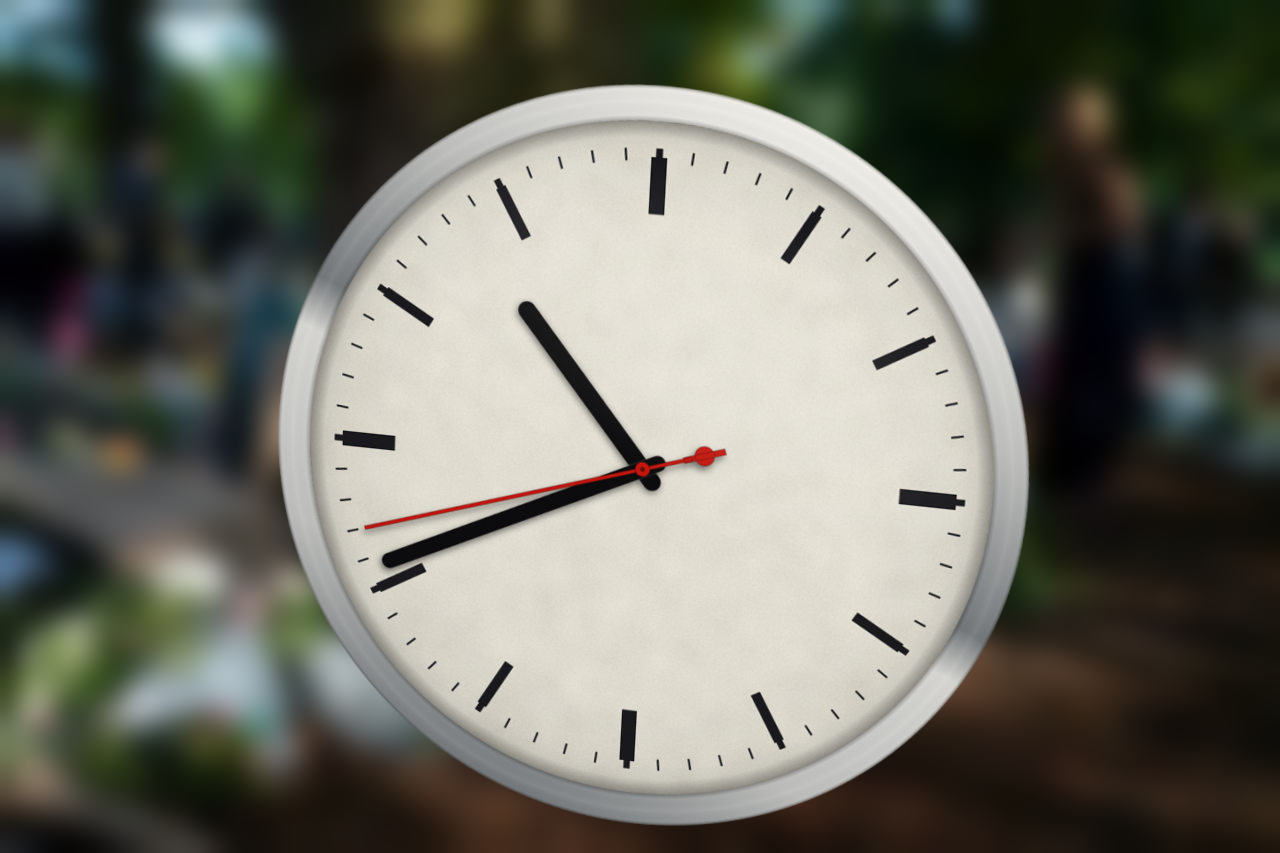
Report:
10,40,42
